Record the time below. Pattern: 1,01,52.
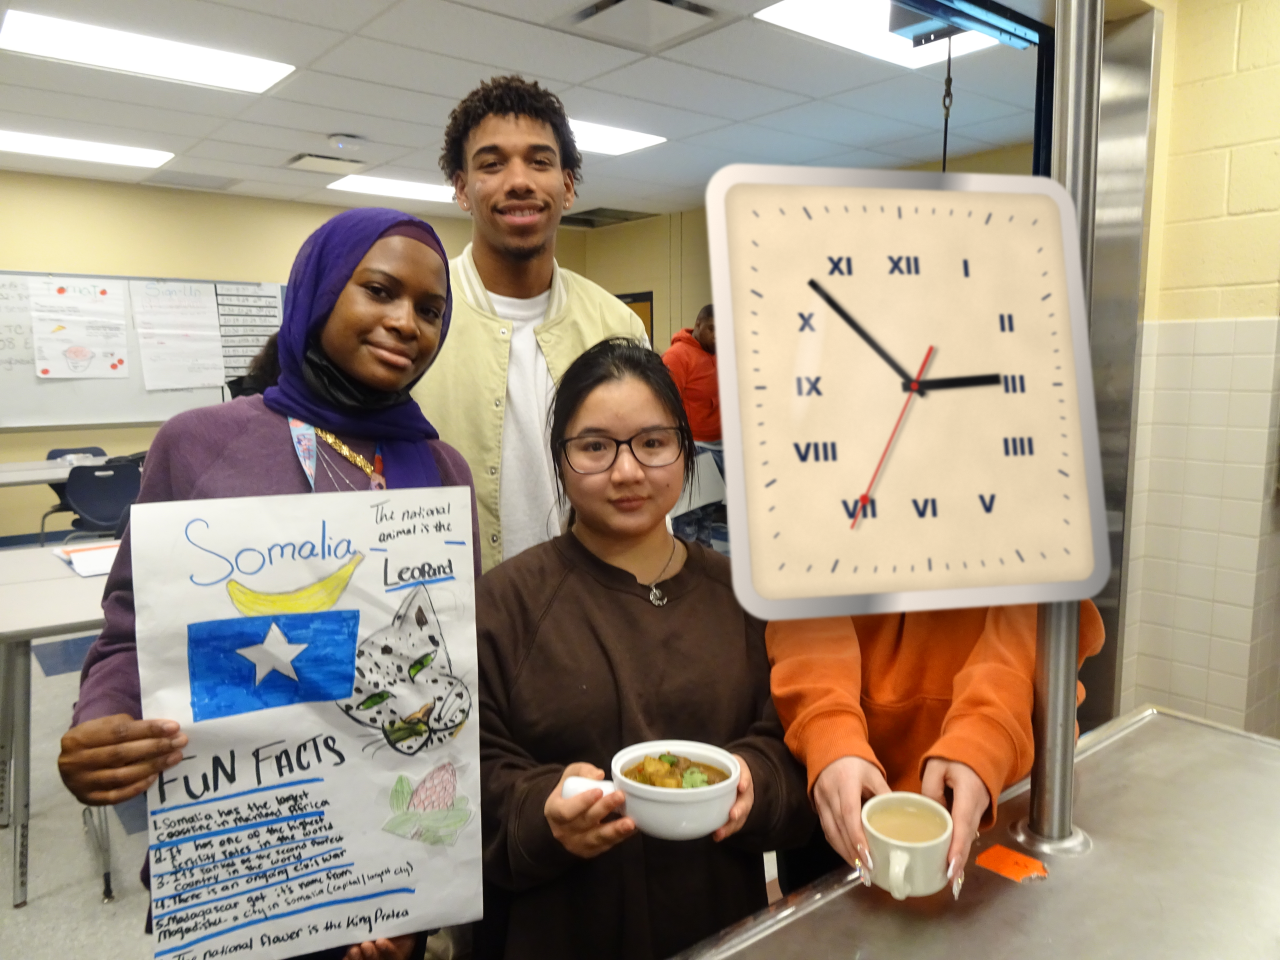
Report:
2,52,35
